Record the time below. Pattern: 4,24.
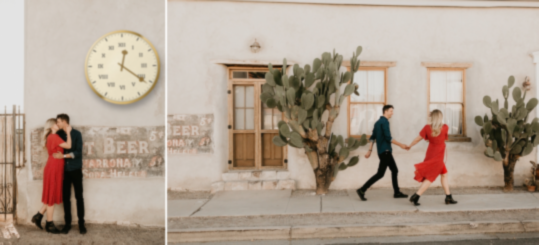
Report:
12,21
